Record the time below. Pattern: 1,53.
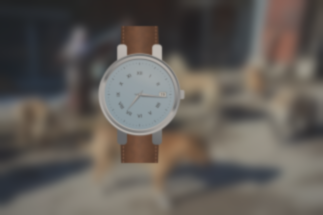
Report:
7,16
